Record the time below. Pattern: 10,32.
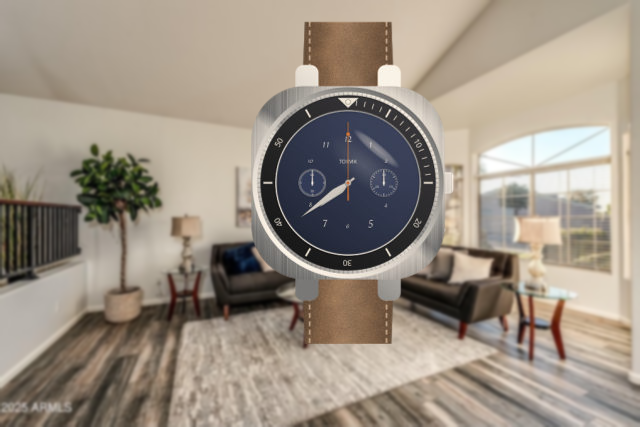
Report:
7,39
